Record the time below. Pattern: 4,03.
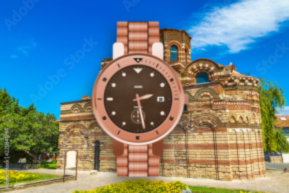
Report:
2,28
